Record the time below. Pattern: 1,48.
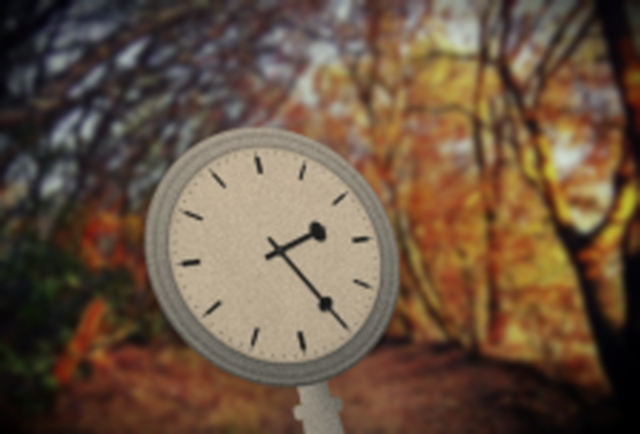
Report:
2,25
